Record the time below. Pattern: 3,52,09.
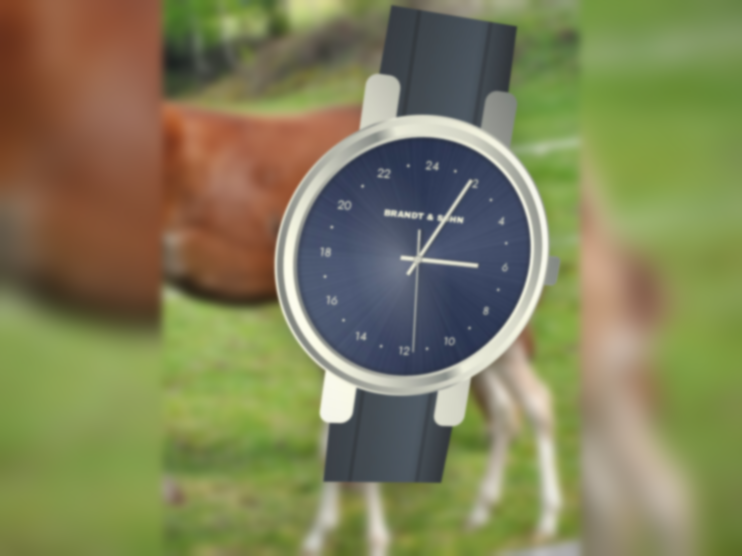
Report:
6,04,29
